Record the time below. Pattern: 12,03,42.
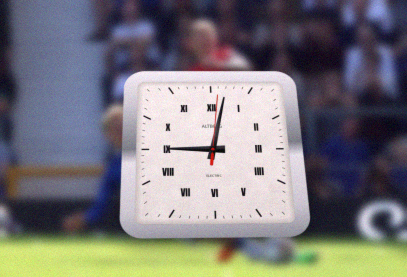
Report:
9,02,01
